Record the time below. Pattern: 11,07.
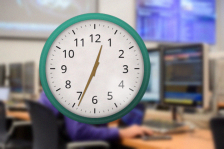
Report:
12,34
